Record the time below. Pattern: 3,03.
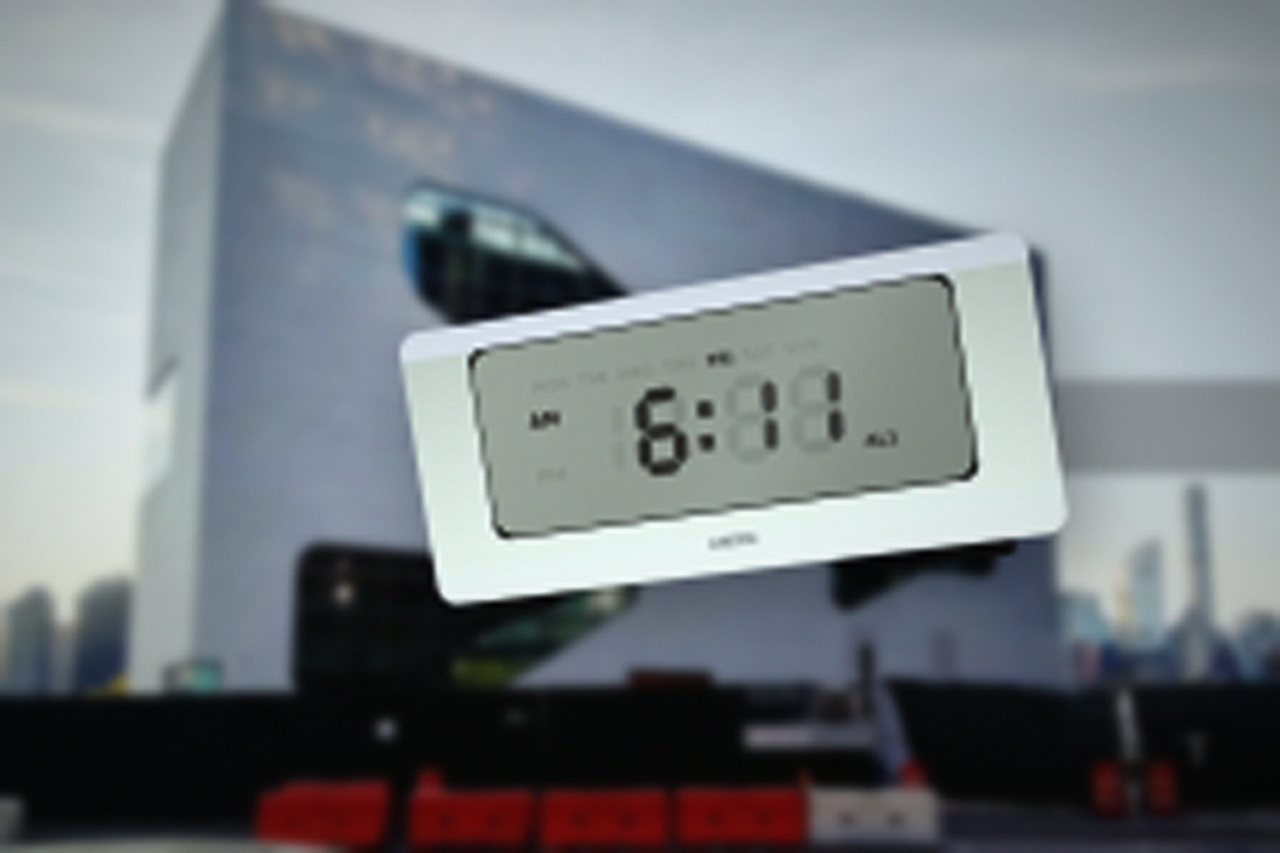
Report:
6,11
